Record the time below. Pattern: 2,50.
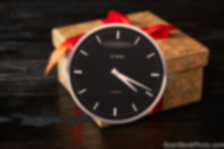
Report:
4,19
